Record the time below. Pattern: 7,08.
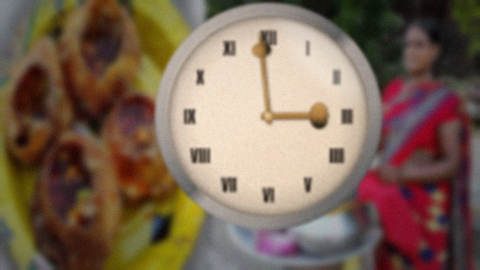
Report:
2,59
